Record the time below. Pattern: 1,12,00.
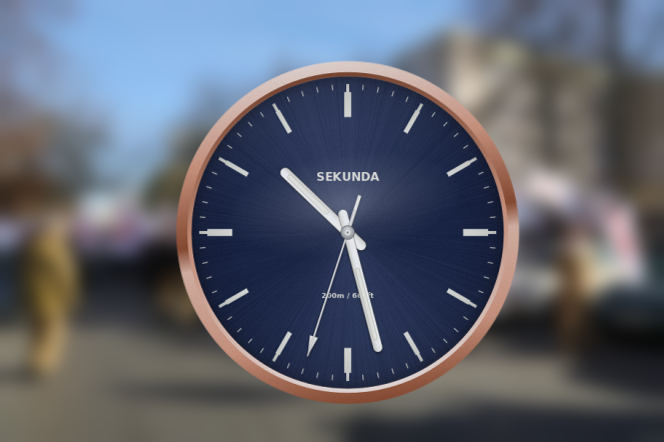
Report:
10,27,33
